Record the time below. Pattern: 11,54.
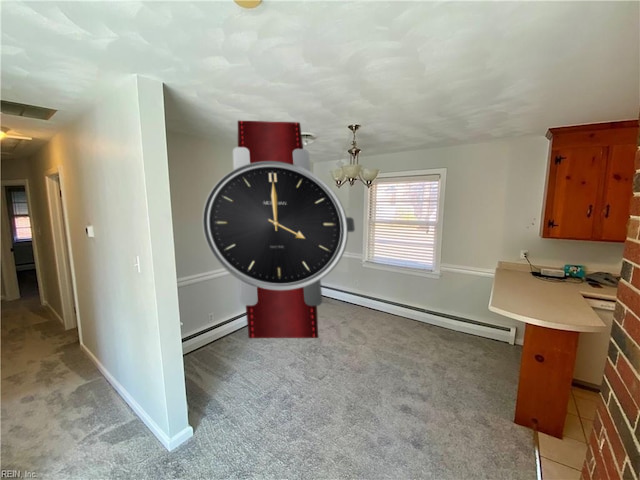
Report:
4,00
